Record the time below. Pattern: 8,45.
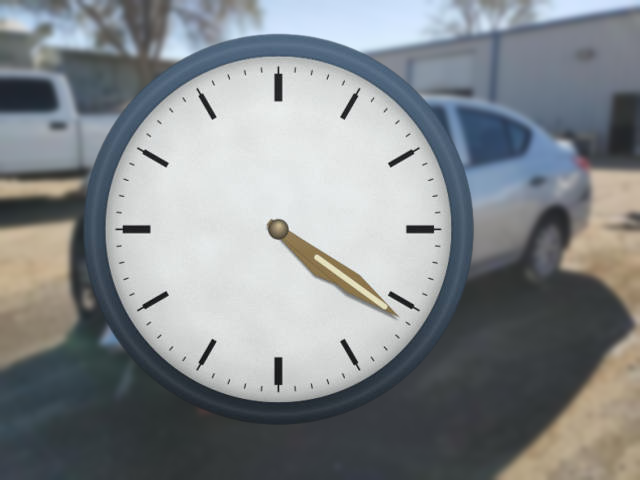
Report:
4,21
